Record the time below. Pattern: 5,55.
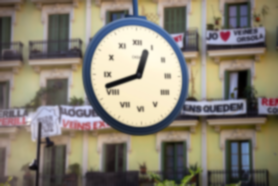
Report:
12,42
